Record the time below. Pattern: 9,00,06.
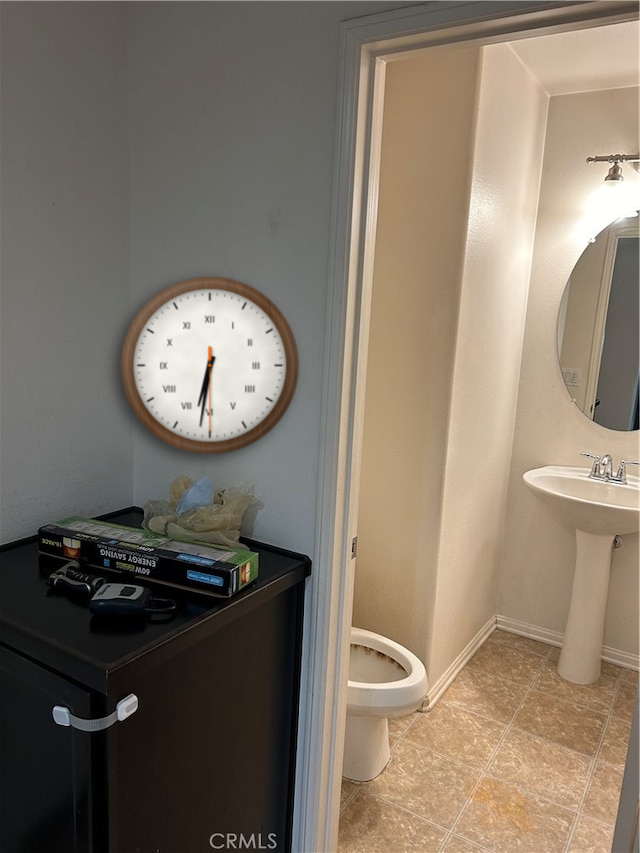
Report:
6,31,30
